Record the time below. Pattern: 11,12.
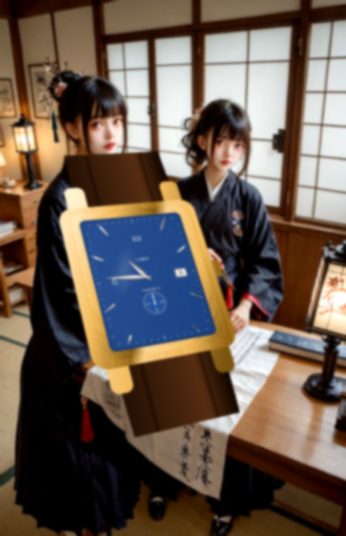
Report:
10,46
